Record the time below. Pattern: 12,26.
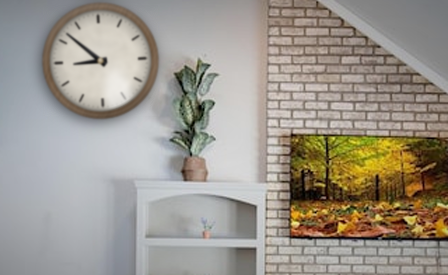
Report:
8,52
